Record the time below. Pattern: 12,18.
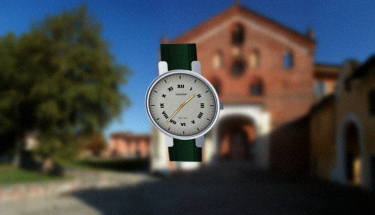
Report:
1,37
